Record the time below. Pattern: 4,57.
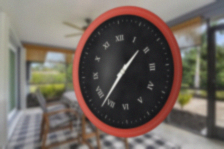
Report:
1,37
